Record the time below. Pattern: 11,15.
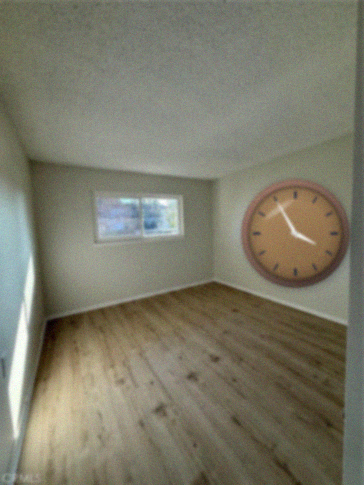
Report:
3,55
